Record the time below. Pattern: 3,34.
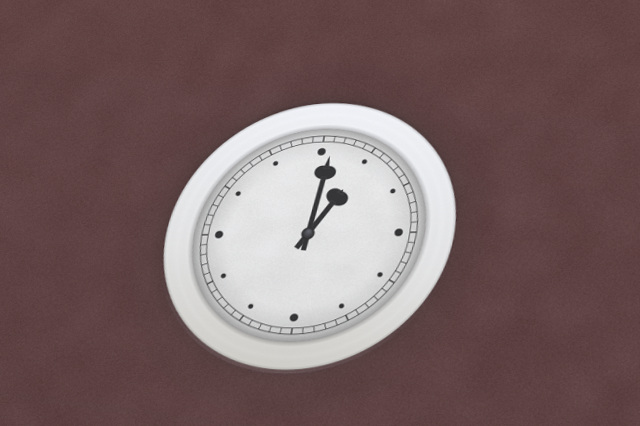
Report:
1,01
